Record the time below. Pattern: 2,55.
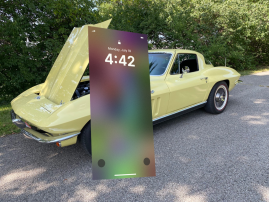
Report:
4,42
